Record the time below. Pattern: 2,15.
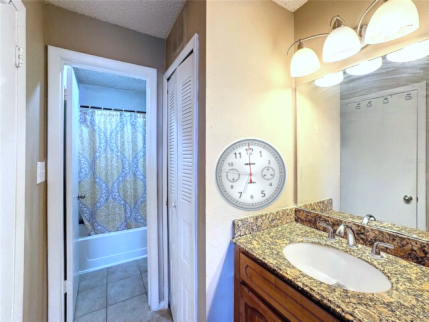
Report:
6,47
